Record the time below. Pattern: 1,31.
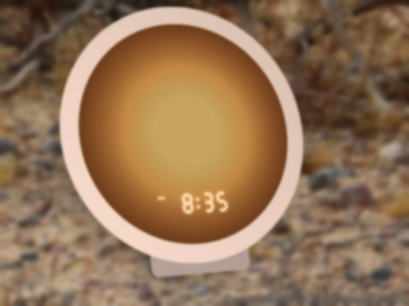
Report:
8,35
